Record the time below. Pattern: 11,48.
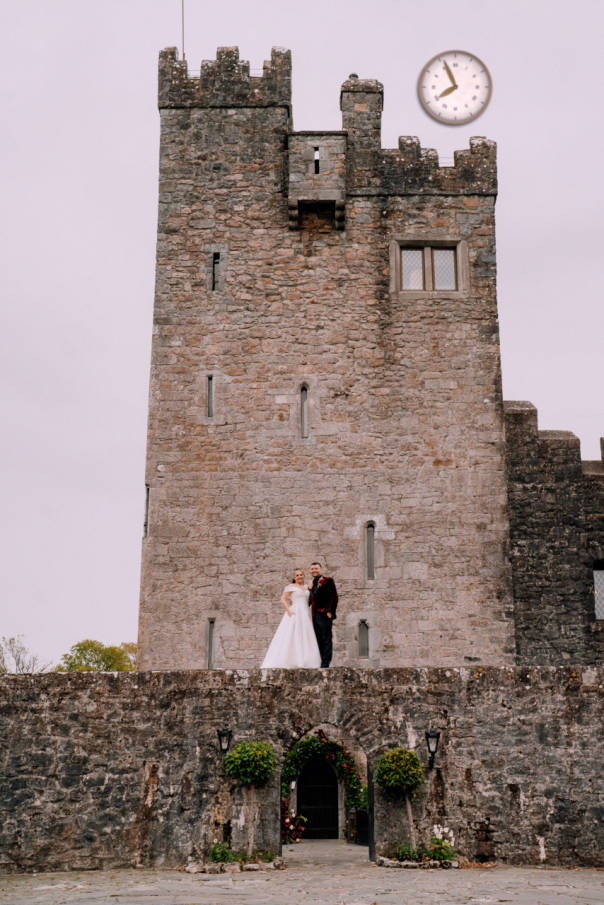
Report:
7,56
